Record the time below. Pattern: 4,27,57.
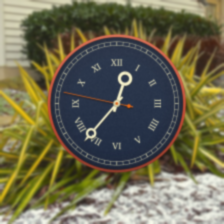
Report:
12,36,47
